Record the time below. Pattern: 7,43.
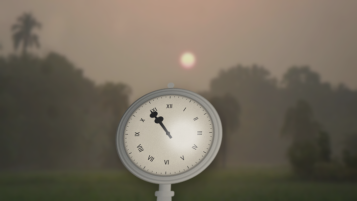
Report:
10,54
